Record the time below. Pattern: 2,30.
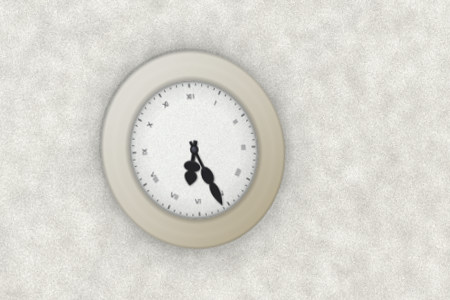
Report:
6,26
